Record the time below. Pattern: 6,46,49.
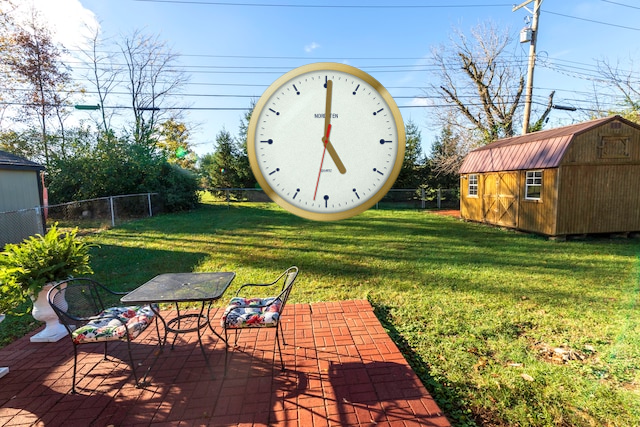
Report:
5,00,32
